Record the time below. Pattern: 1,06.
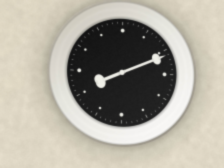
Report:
8,11
